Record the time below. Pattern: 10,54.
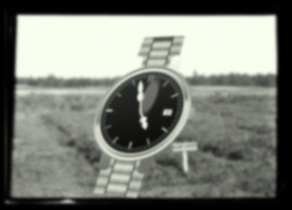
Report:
4,57
